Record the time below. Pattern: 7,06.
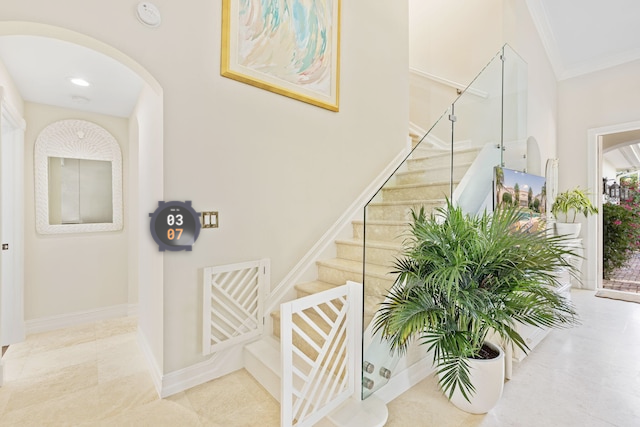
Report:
3,07
